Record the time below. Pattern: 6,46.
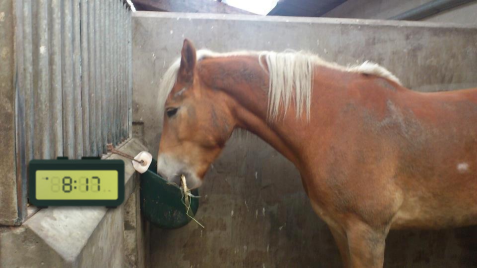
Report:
8,17
